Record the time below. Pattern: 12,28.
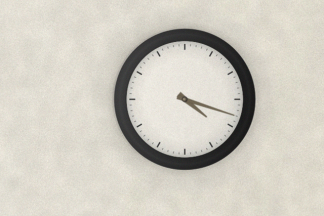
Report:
4,18
